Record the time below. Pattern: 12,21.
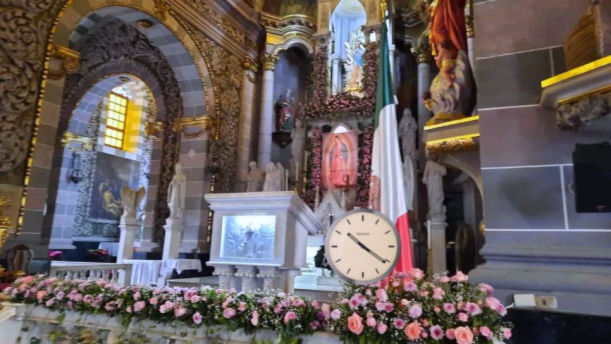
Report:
10,21
